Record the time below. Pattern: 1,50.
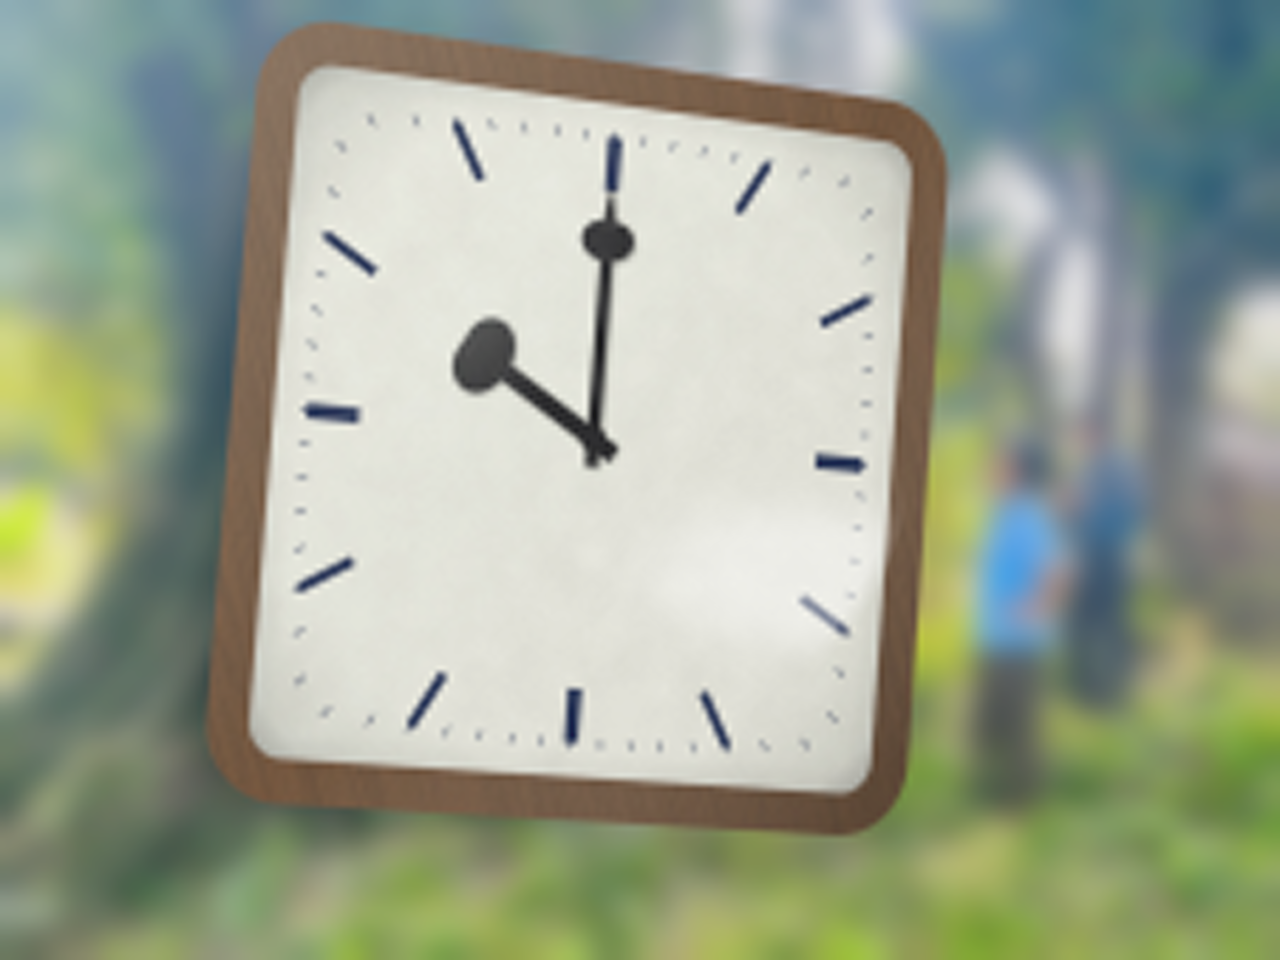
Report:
10,00
